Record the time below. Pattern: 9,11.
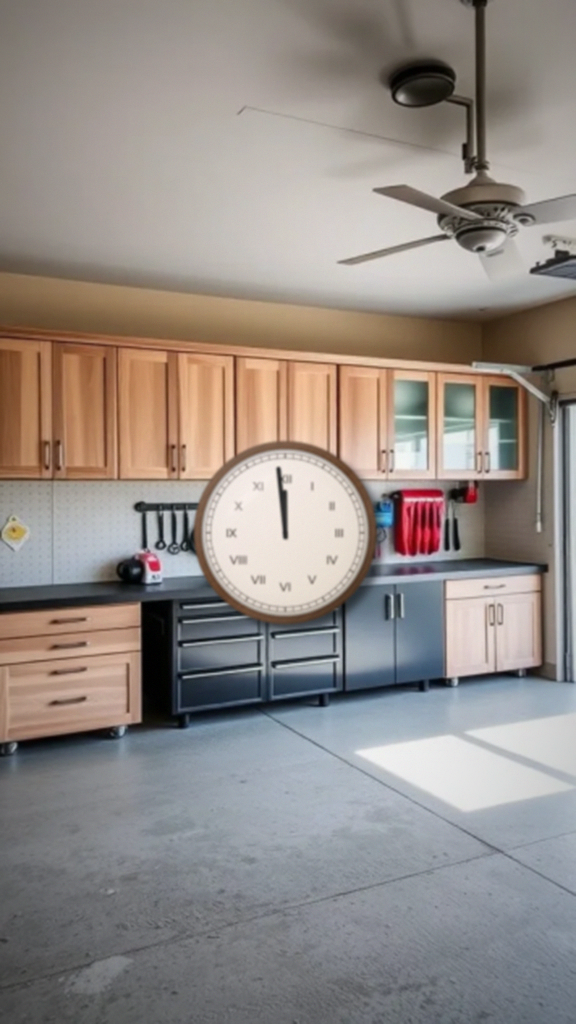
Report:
11,59
